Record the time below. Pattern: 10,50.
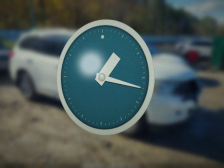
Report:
1,17
